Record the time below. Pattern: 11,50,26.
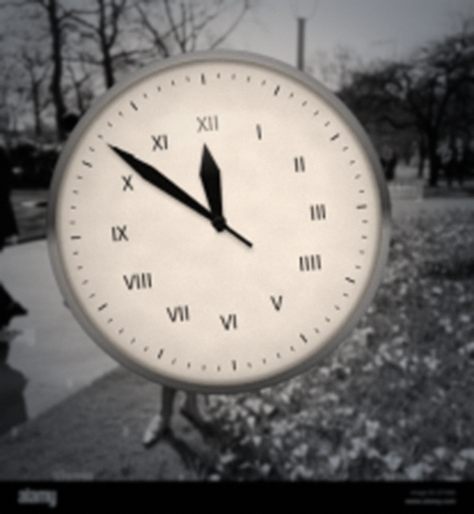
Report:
11,51,52
